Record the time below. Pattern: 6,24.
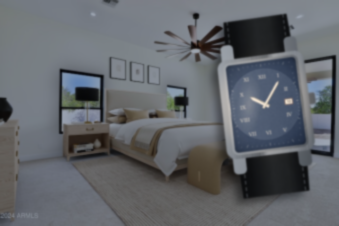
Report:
10,06
